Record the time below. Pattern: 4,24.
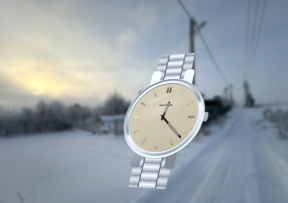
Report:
12,22
